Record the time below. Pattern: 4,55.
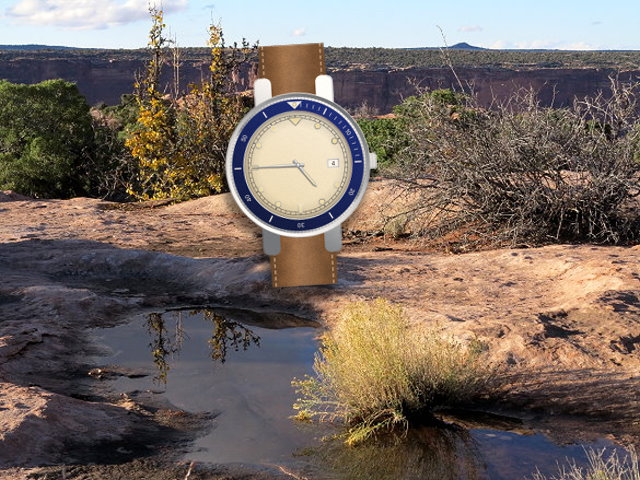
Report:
4,45
